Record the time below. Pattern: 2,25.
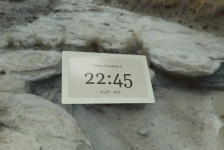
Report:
22,45
